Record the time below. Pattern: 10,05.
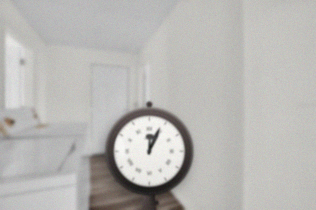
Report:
12,04
